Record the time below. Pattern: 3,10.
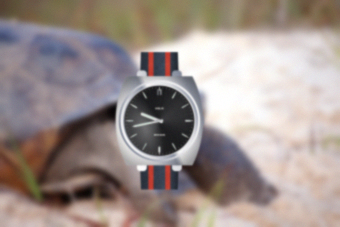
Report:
9,43
